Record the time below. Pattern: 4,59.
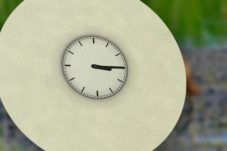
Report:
3,15
